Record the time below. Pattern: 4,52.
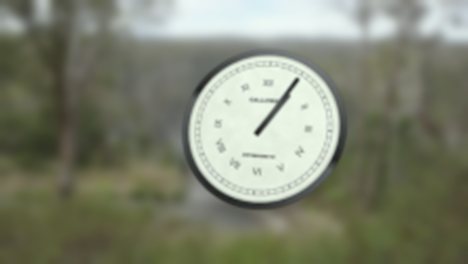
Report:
1,05
